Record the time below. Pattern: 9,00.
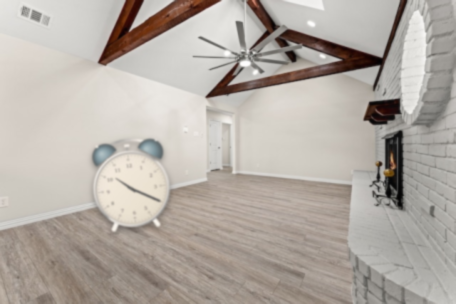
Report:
10,20
